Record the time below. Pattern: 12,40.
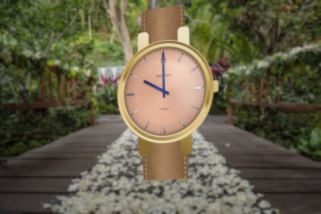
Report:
10,00
